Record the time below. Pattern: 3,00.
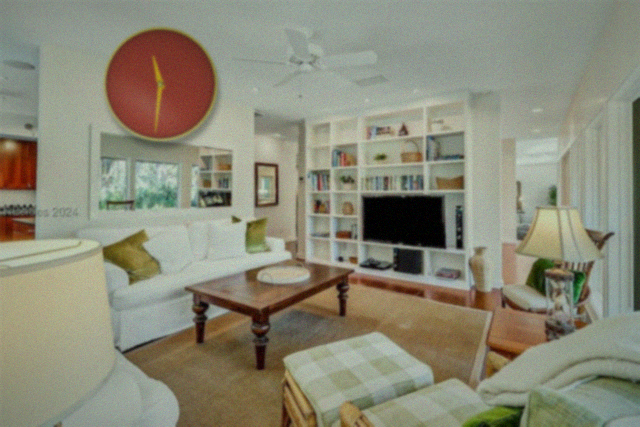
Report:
11,31
